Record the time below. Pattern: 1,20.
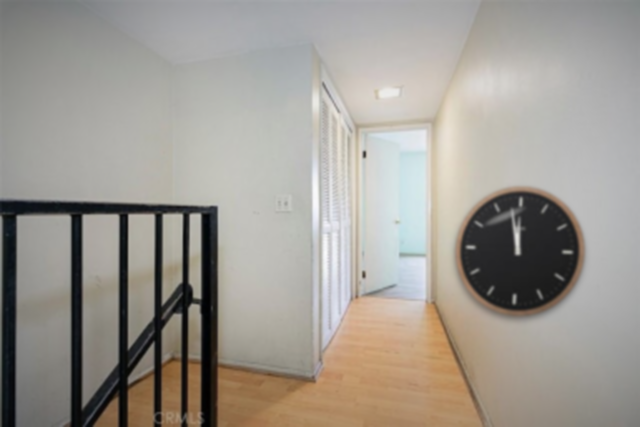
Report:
11,58
